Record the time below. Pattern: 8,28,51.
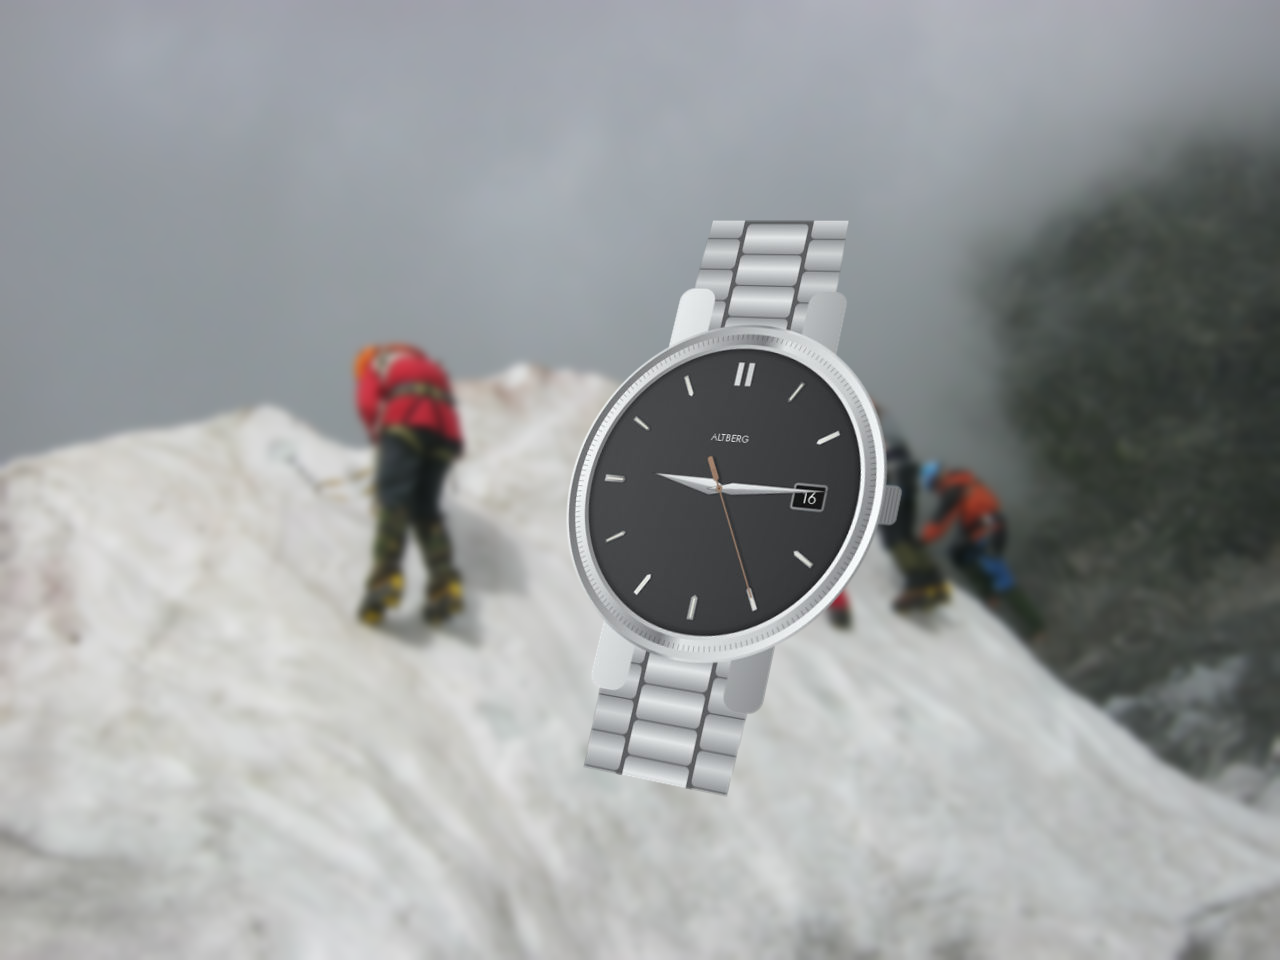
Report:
9,14,25
